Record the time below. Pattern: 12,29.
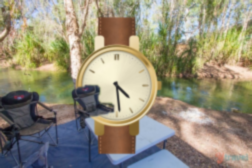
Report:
4,29
